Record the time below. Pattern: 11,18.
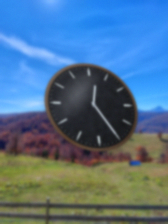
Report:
12,25
